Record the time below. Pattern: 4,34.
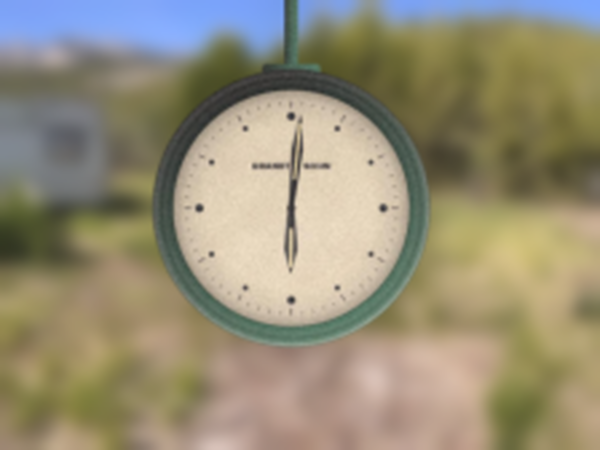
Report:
6,01
